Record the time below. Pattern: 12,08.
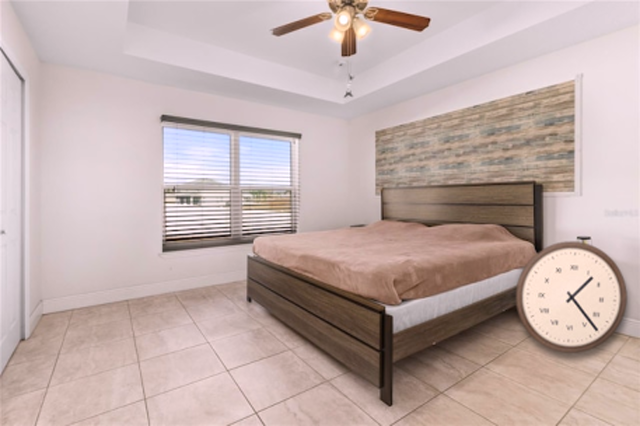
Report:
1,23
